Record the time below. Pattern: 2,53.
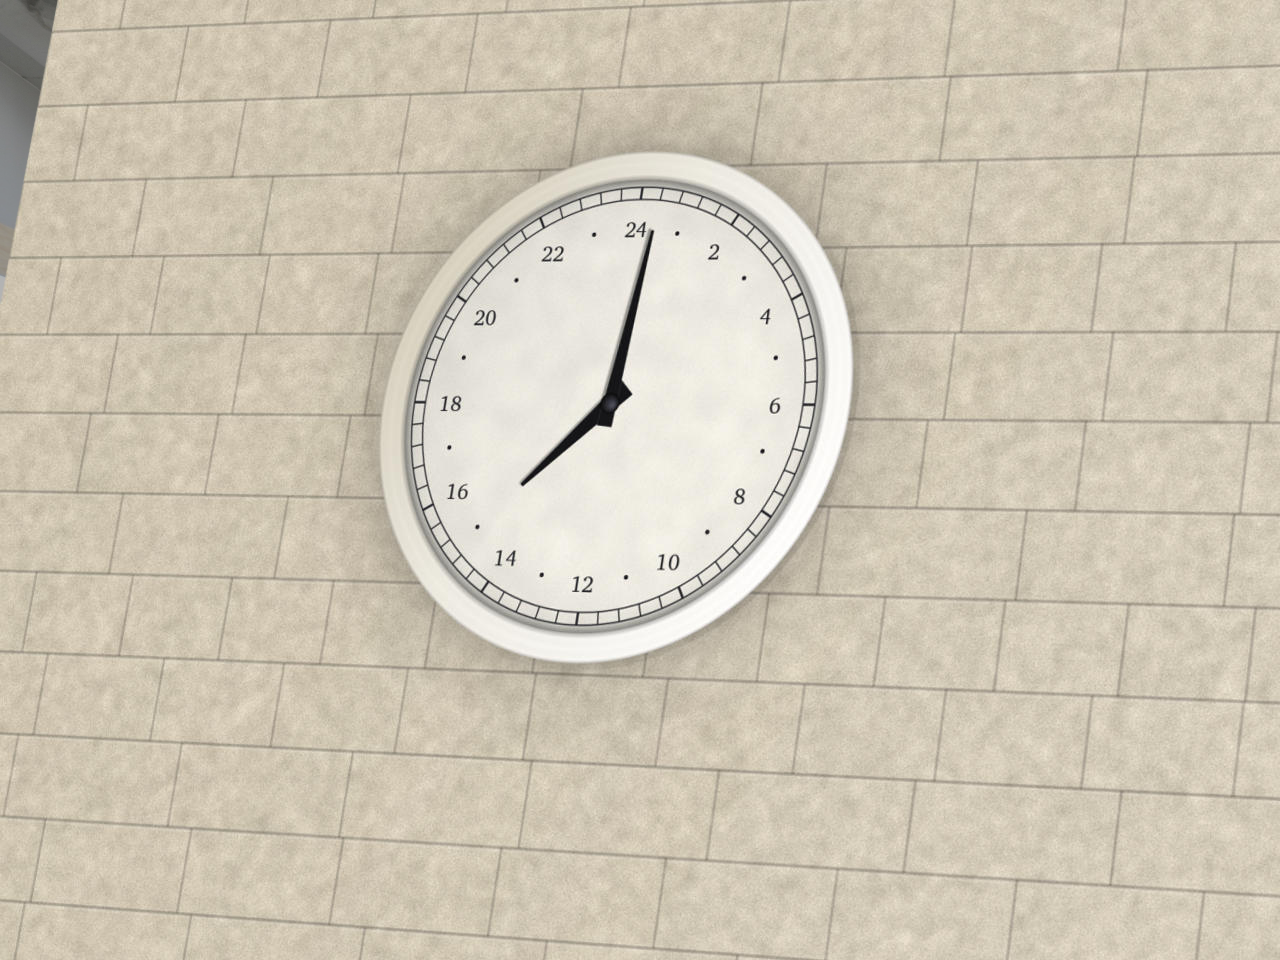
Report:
15,01
